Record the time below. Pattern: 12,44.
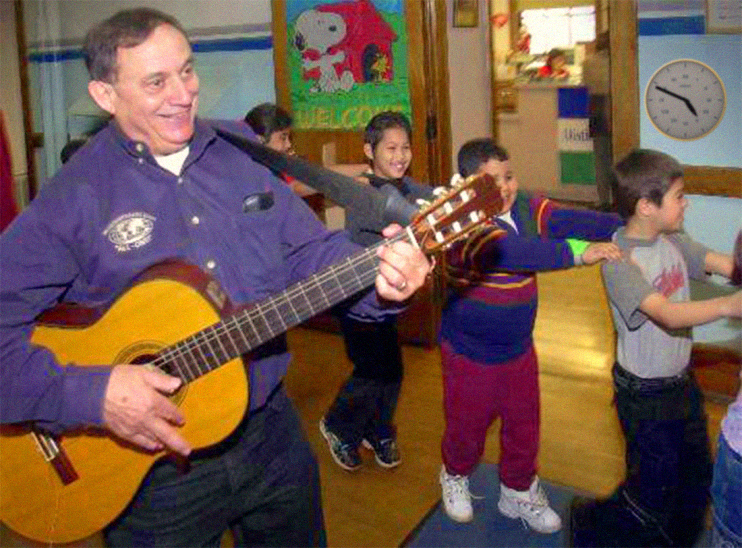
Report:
4,49
